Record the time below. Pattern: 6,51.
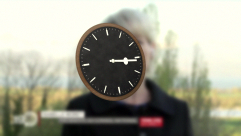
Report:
3,16
